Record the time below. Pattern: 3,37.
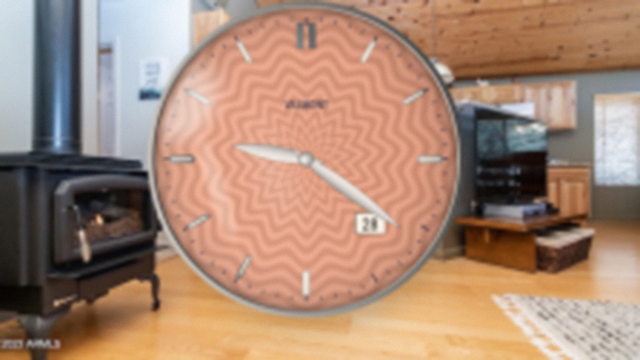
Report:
9,21
